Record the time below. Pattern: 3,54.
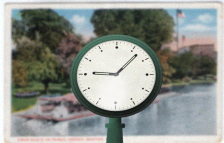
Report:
9,07
